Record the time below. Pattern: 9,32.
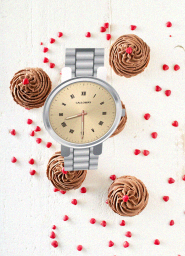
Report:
8,30
